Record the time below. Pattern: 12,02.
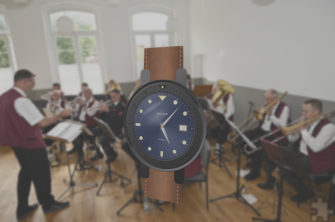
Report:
5,07
